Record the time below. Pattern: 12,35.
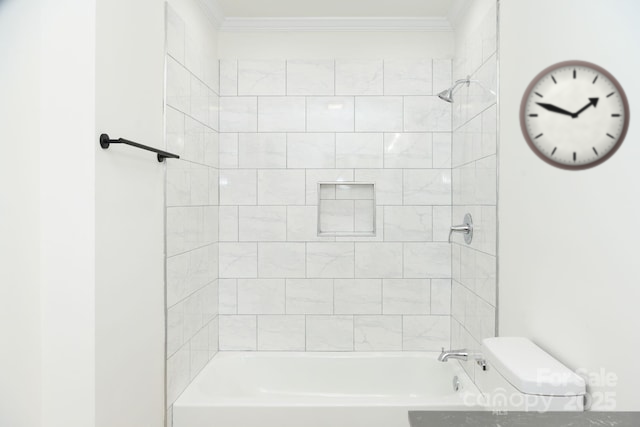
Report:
1,48
